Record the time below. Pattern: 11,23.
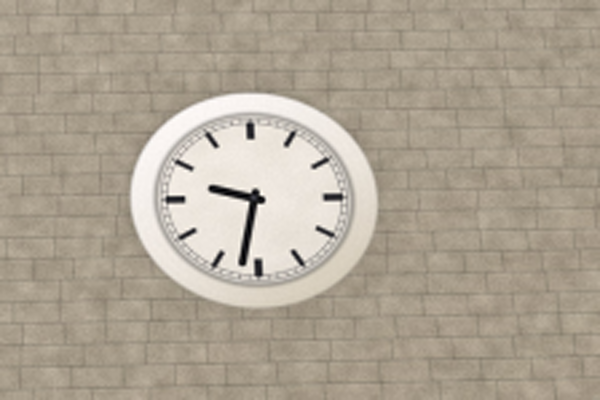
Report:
9,32
